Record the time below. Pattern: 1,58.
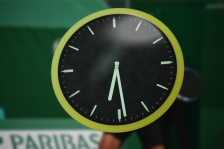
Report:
6,29
